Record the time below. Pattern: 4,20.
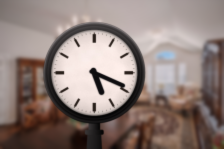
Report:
5,19
